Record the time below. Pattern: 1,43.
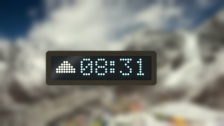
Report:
8,31
